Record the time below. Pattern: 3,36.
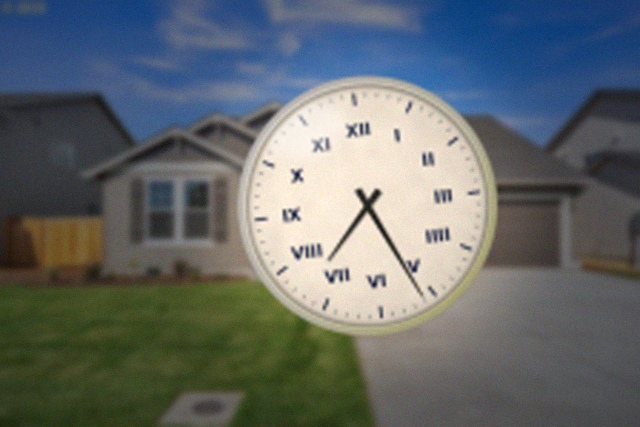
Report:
7,26
